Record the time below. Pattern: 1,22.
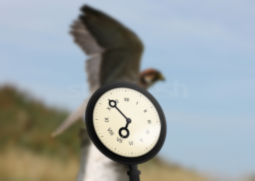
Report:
6,53
